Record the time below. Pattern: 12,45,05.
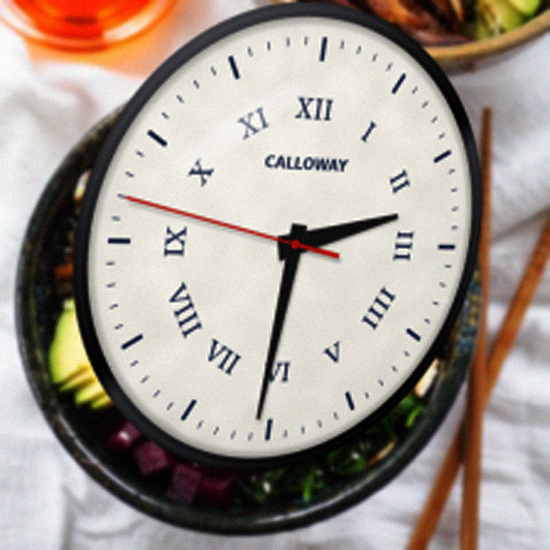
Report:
2,30,47
